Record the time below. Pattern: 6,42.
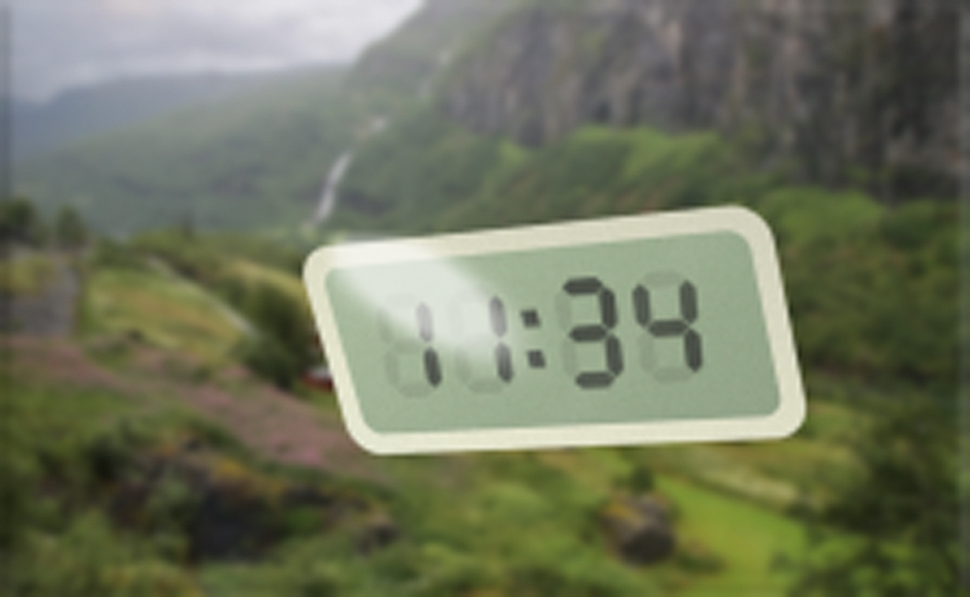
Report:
11,34
